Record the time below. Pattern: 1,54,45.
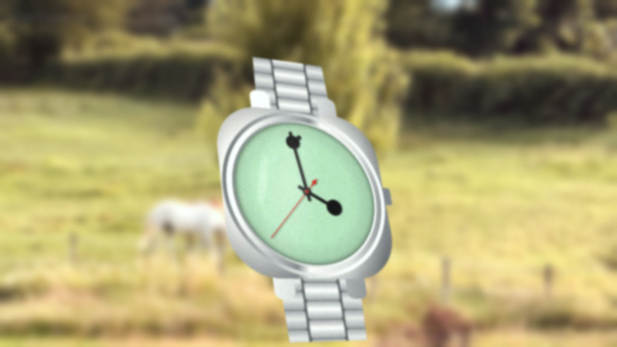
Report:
3,58,37
